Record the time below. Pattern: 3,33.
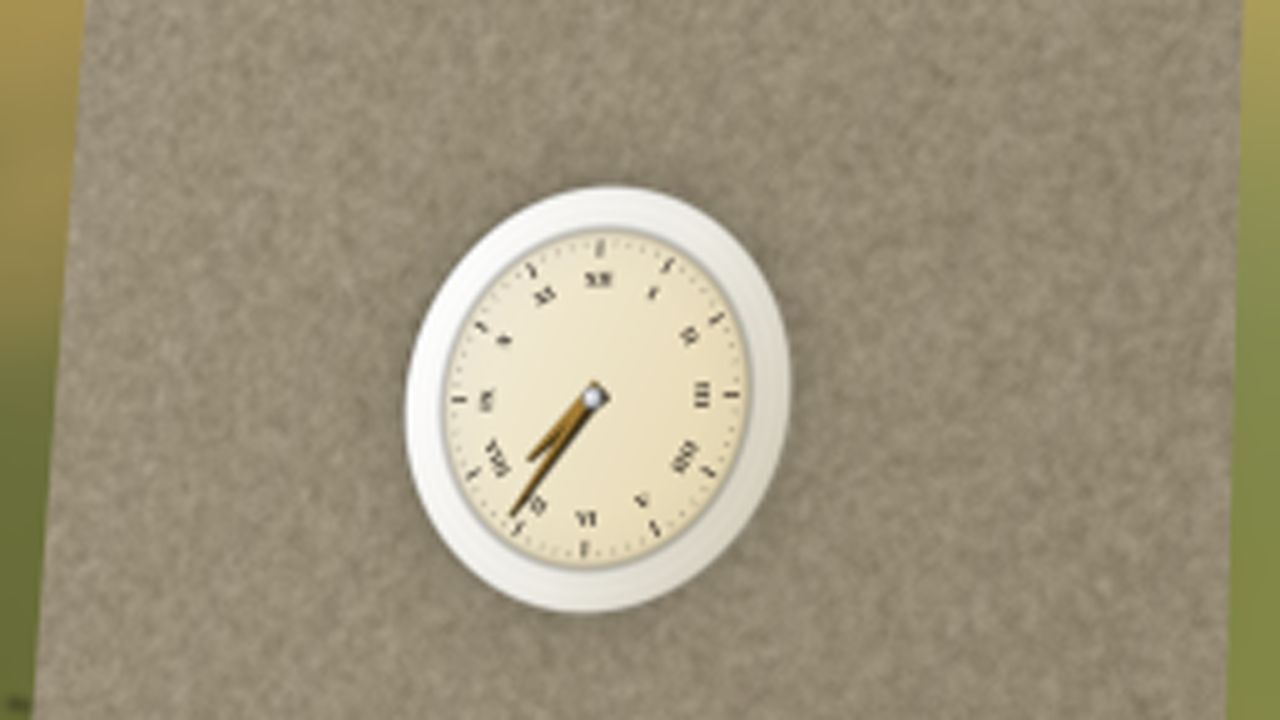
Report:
7,36
